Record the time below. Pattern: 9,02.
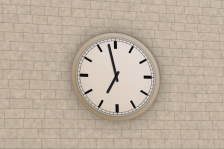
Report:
6,58
